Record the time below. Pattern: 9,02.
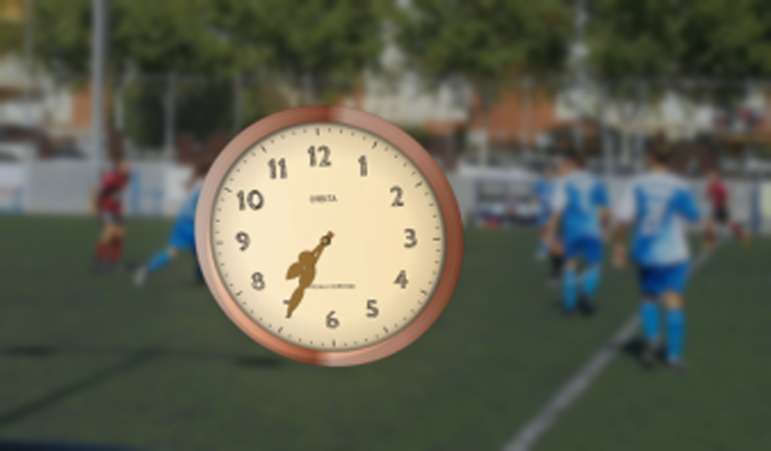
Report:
7,35
